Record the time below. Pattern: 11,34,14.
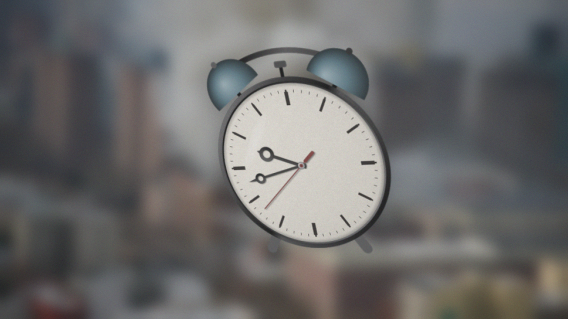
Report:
9,42,38
